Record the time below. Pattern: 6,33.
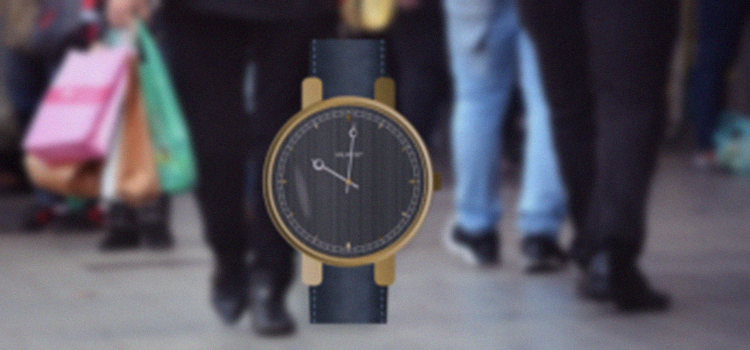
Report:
10,01
